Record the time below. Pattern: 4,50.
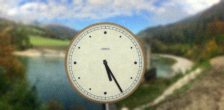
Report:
5,25
